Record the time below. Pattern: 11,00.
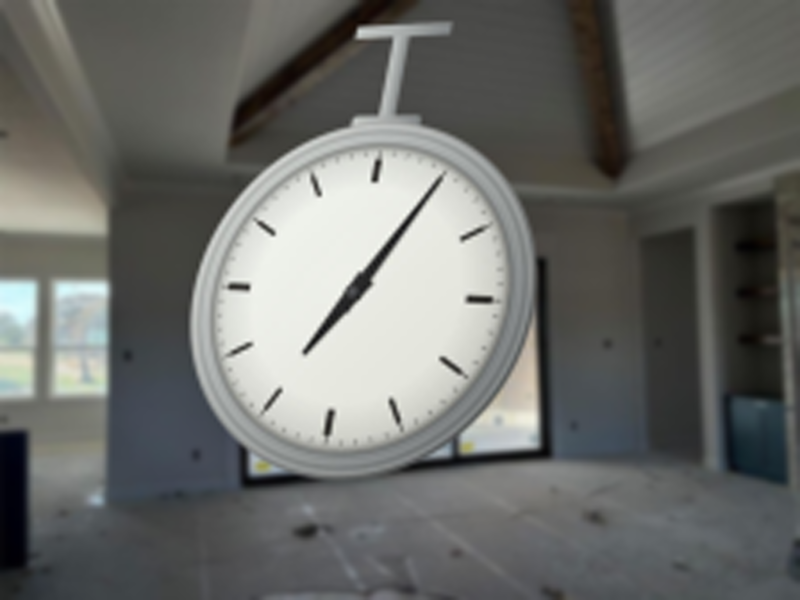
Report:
7,05
